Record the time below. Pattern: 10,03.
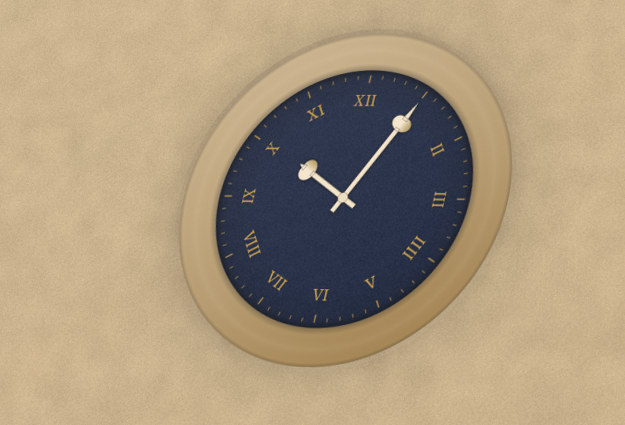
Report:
10,05
